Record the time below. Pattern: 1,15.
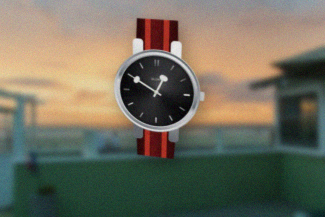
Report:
12,50
